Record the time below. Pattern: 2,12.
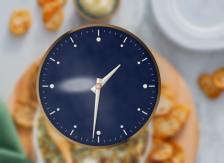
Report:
1,31
